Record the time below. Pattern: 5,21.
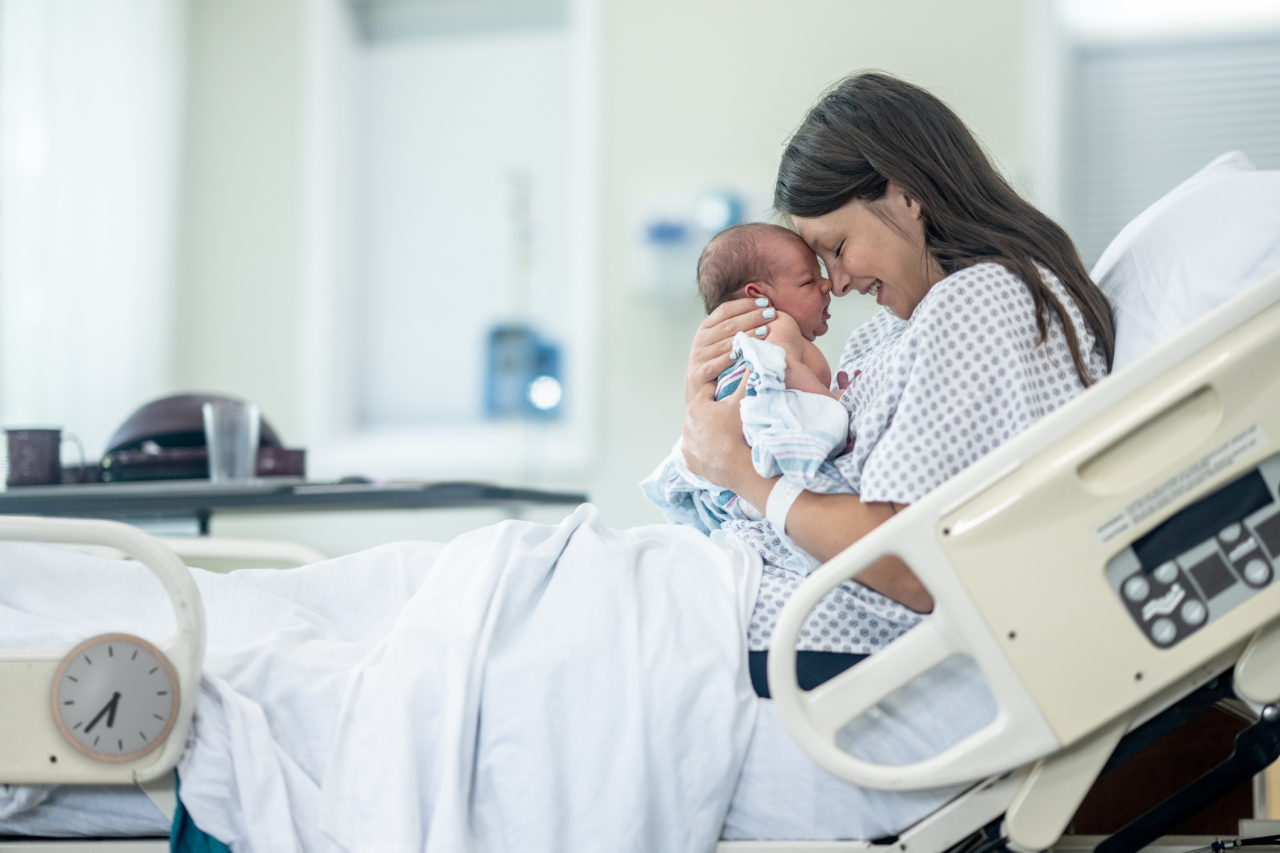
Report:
6,38
